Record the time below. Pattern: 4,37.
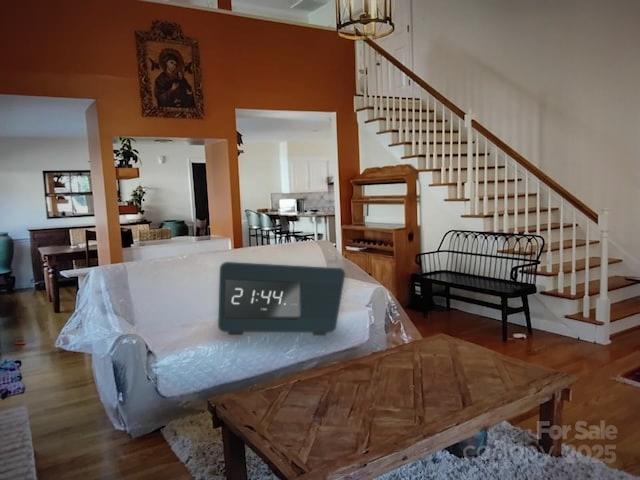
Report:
21,44
